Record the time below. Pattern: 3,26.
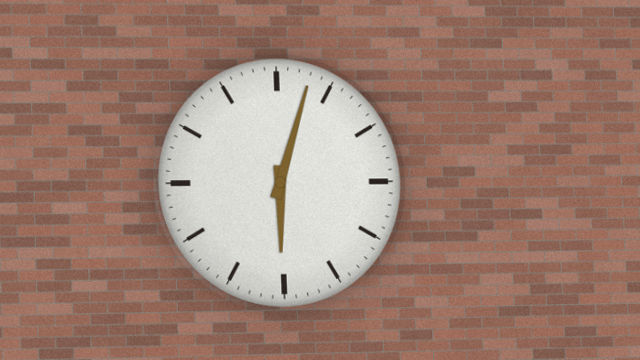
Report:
6,03
